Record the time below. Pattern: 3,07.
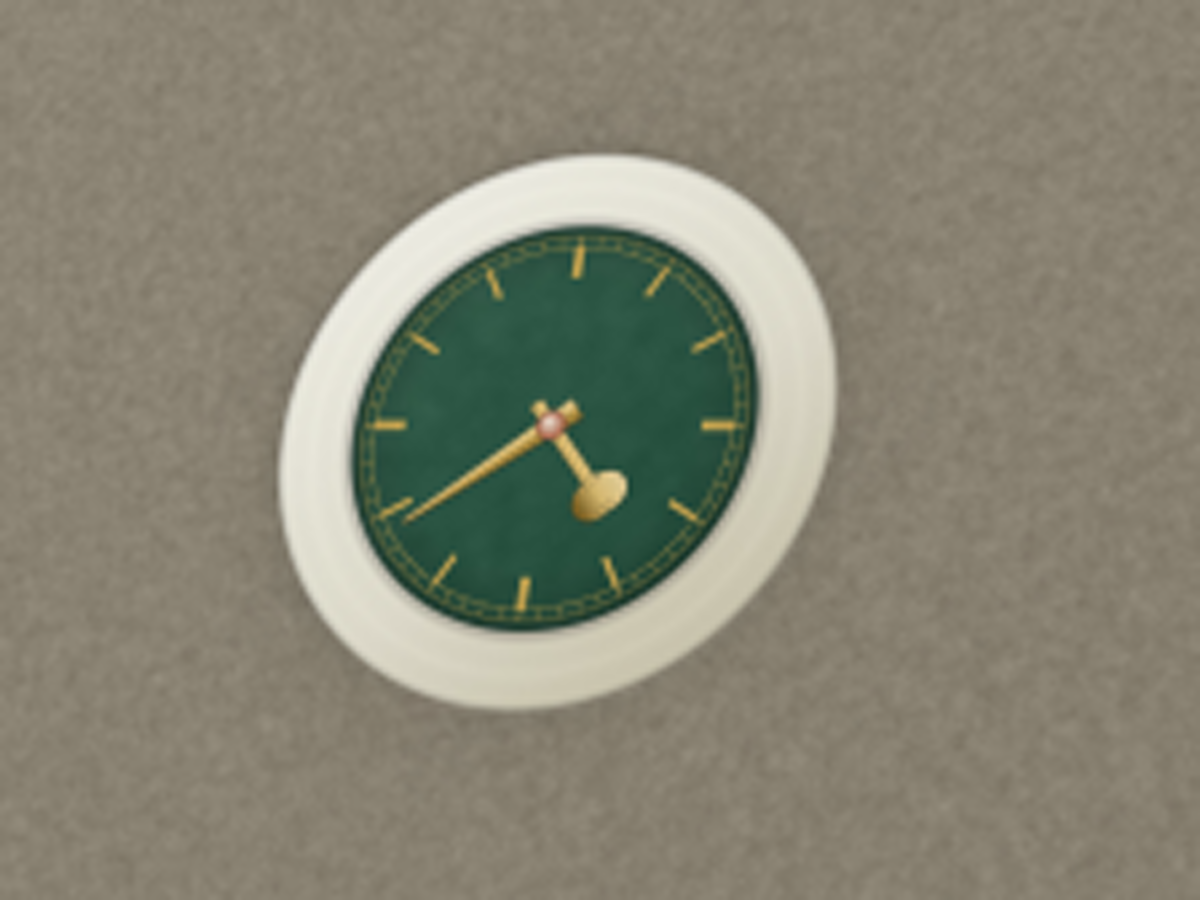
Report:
4,39
